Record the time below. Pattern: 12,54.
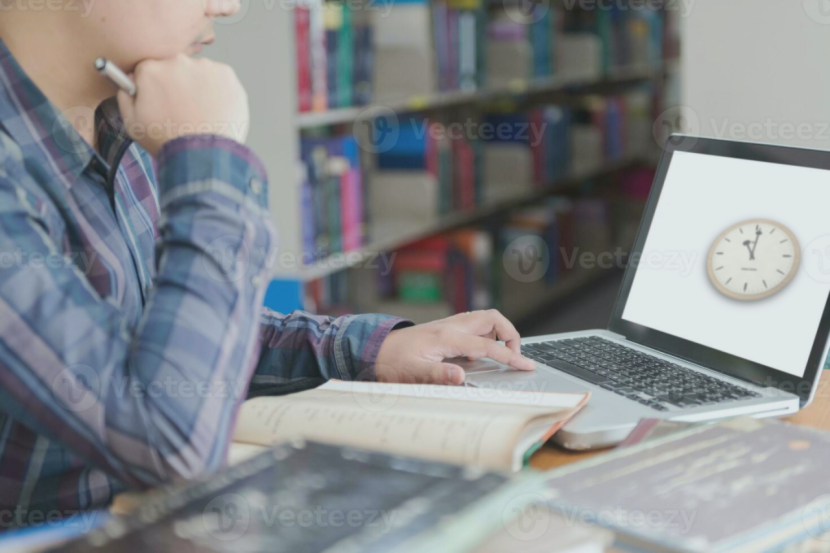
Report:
11,01
